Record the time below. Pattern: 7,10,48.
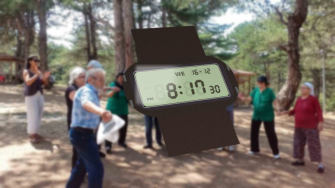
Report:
8,17,30
